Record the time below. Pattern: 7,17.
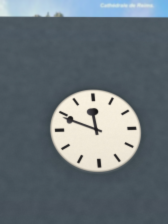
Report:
11,49
